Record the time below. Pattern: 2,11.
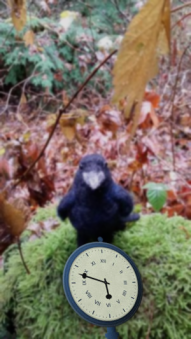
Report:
5,48
